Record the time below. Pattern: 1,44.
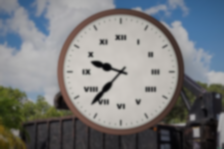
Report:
9,37
